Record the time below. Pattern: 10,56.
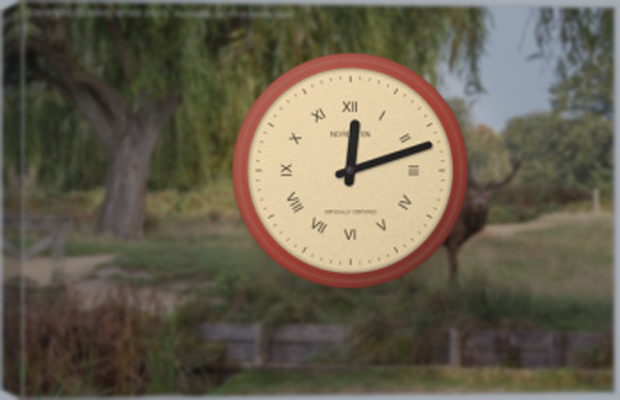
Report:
12,12
